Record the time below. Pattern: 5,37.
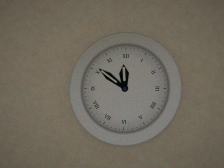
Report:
11,51
